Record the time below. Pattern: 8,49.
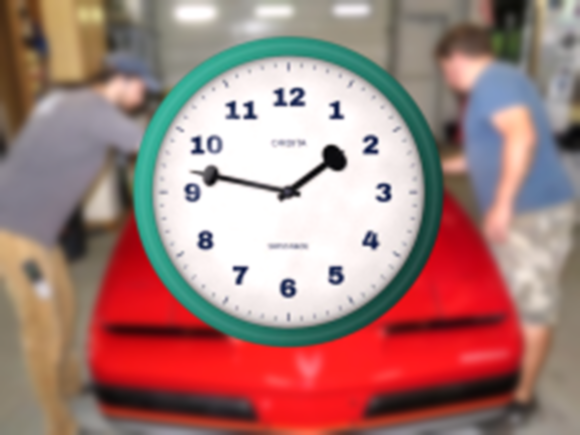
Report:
1,47
